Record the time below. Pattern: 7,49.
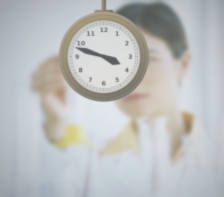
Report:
3,48
